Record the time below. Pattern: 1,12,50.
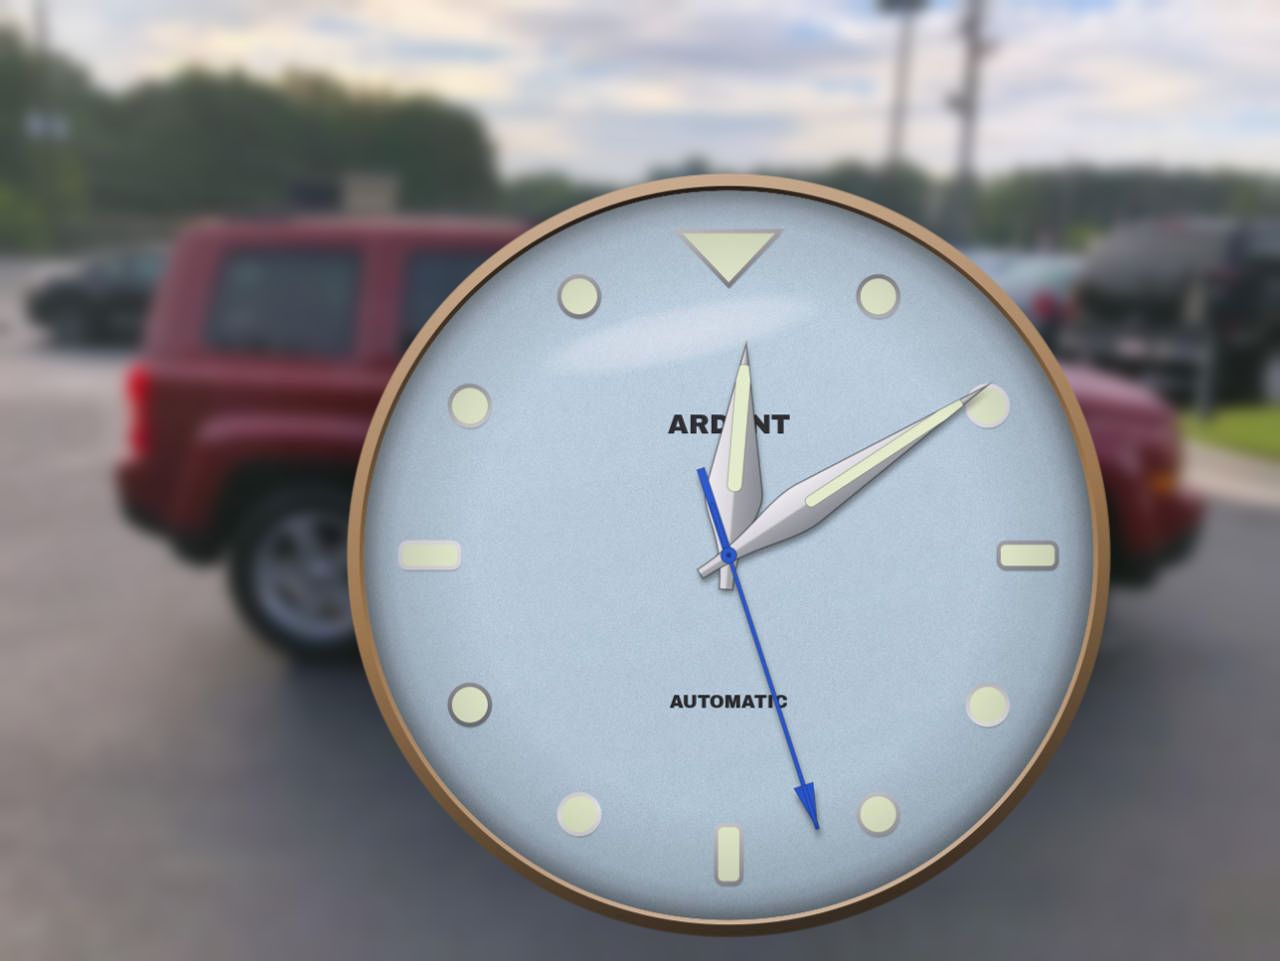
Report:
12,09,27
